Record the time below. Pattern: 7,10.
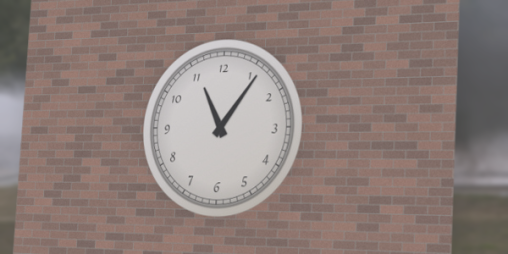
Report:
11,06
